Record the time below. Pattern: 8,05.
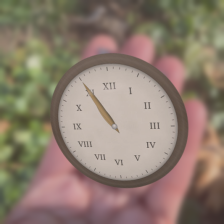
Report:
10,55
